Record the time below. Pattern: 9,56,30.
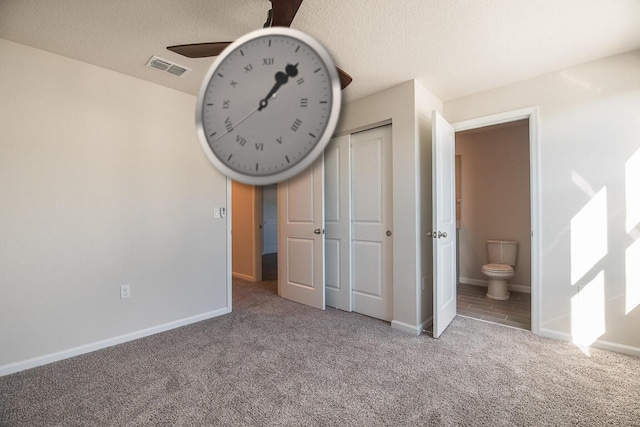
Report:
1,06,39
